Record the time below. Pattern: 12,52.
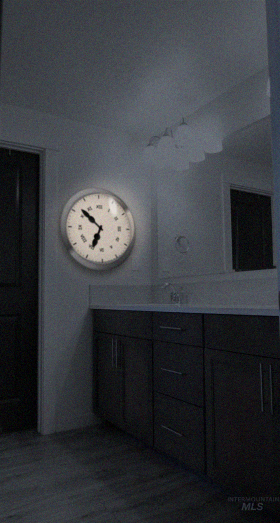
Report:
6,52
